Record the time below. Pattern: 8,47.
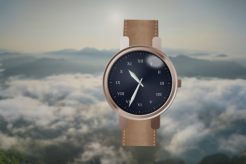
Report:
10,34
